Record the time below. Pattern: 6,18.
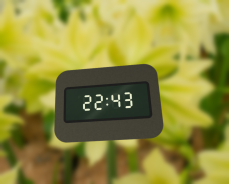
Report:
22,43
